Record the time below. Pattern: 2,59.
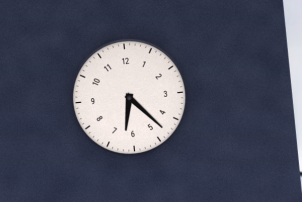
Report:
6,23
